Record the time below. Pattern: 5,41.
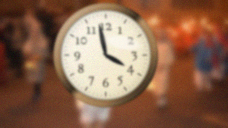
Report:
3,58
